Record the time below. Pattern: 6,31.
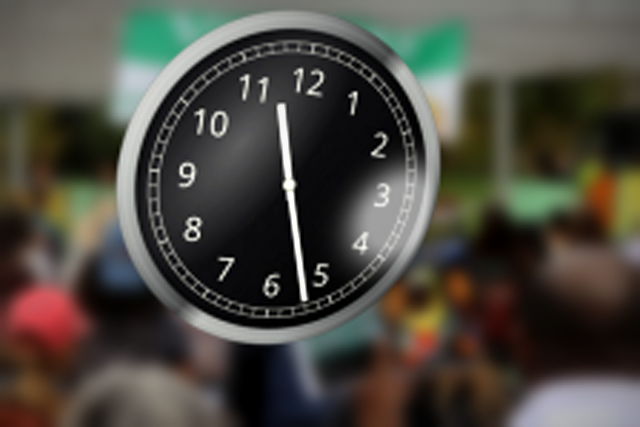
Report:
11,27
